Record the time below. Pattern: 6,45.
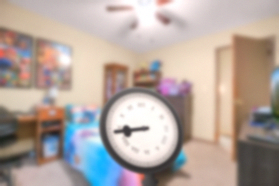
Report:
8,44
